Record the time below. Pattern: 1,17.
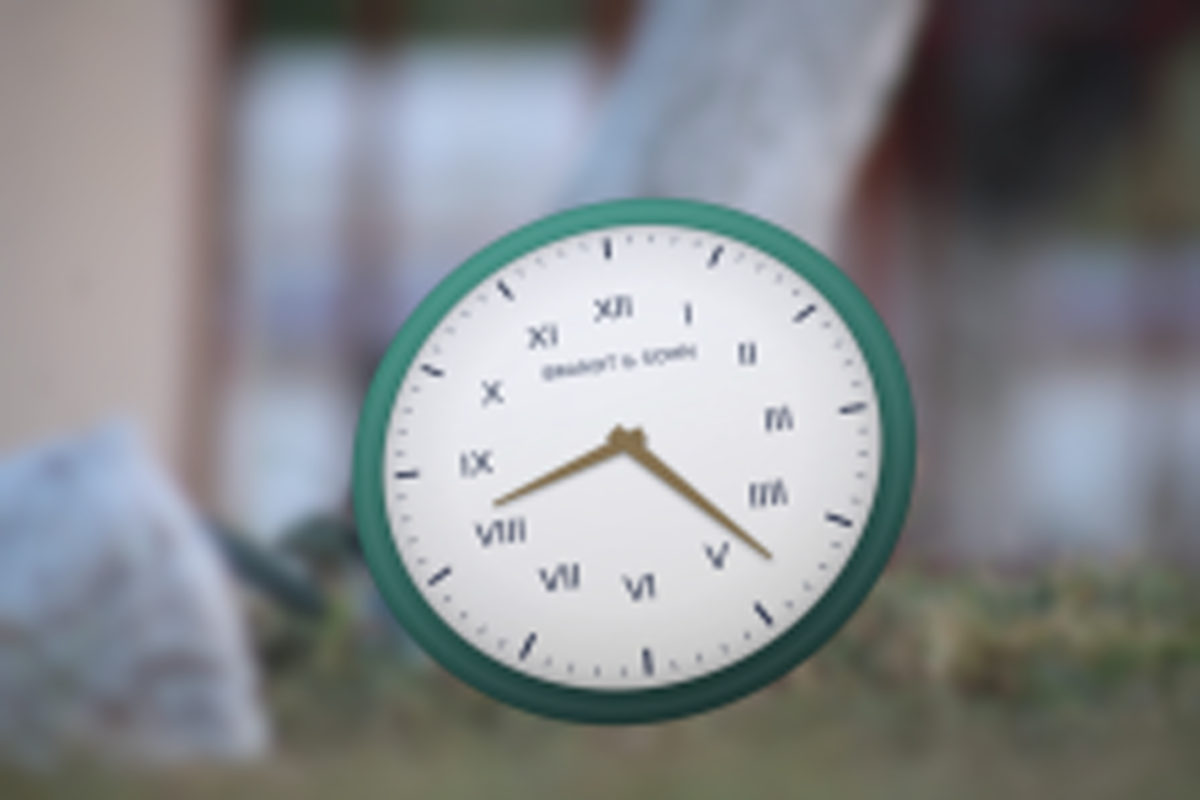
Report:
8,23
